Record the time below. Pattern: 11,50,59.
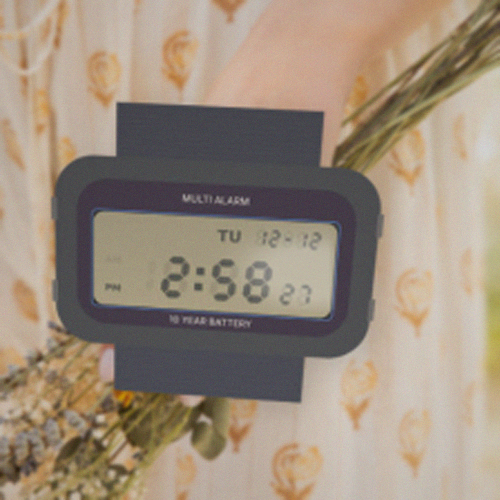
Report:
2,58,27
